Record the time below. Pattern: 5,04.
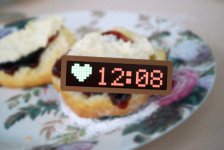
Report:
12,08
